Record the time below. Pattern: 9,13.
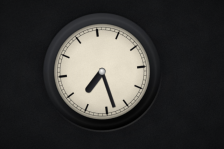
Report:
7,28
